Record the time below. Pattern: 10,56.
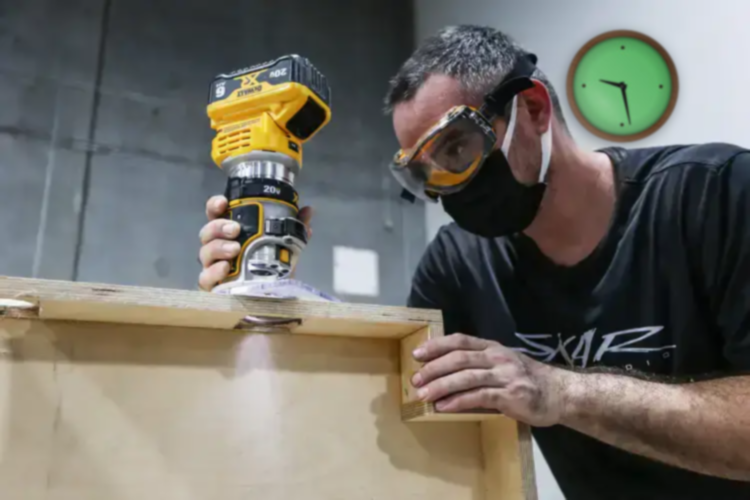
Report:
9,28
